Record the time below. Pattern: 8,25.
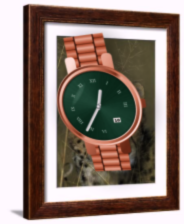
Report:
12,36
